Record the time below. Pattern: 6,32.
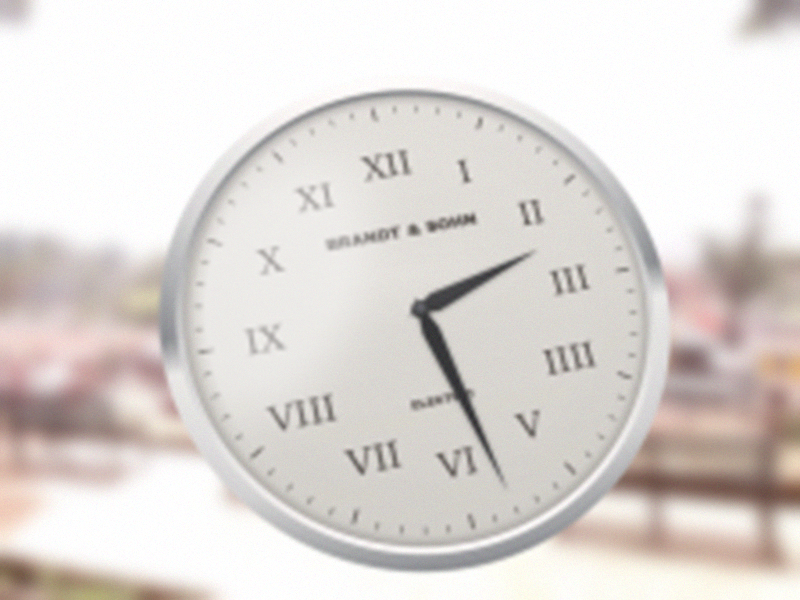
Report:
2,28
